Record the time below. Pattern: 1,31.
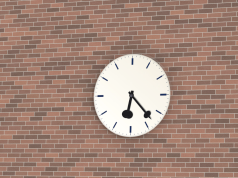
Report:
6,23
